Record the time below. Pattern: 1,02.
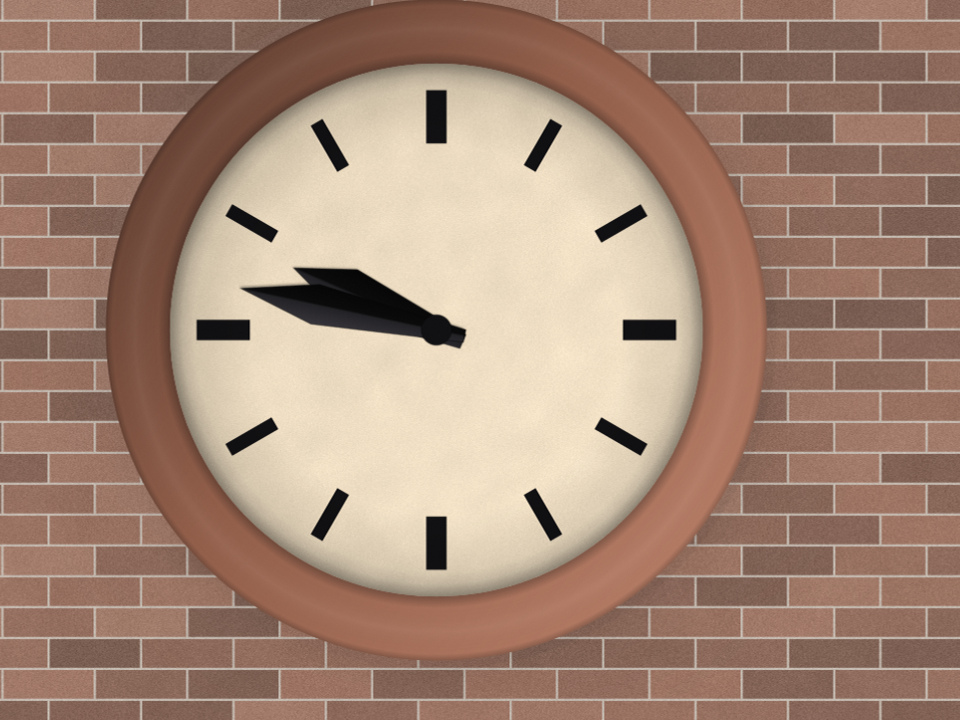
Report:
9,47
